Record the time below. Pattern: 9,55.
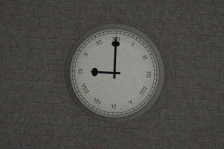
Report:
9,00
